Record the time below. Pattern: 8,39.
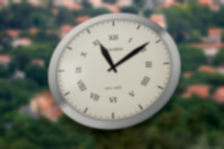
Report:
11,09
